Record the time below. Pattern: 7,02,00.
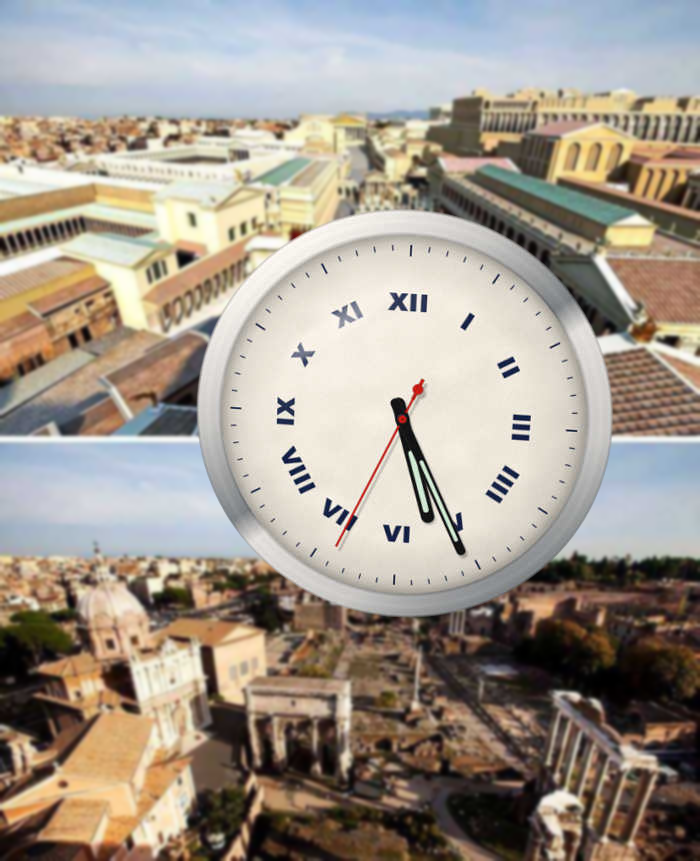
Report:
5,25,34
